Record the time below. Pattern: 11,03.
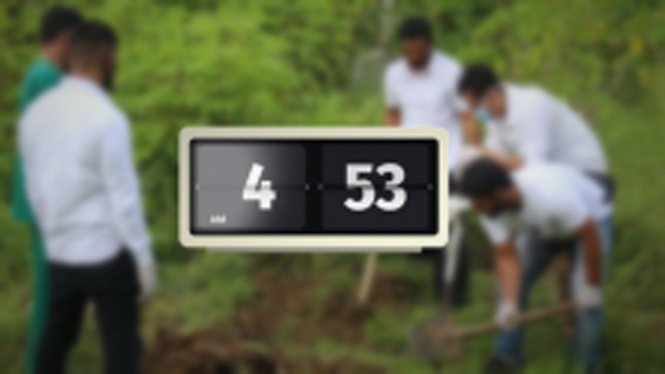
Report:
4,53
